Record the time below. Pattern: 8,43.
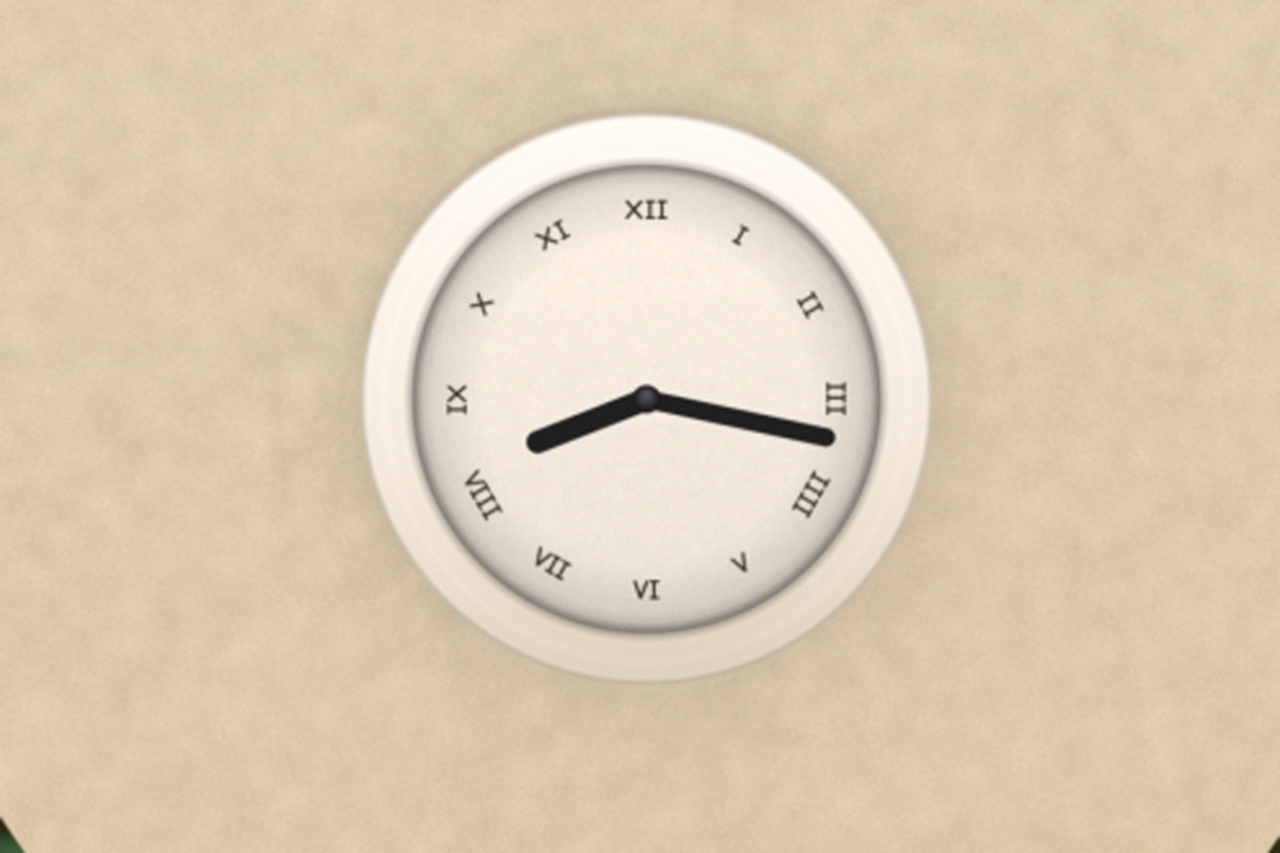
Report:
8,17
